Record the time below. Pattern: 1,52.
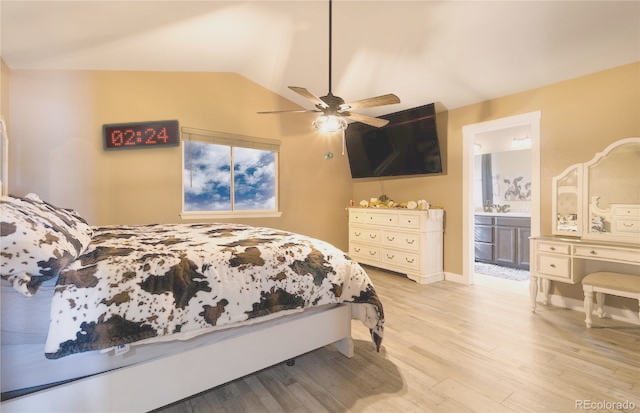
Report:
2,24
